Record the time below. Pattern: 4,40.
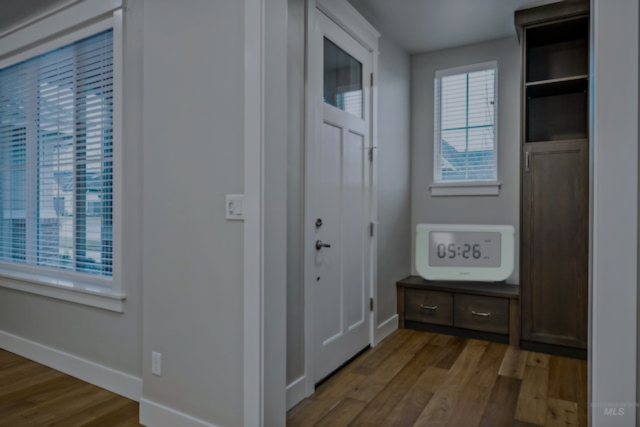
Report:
5,26
